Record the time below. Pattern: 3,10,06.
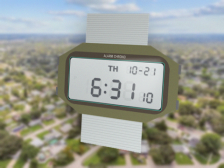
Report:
6,31,10
